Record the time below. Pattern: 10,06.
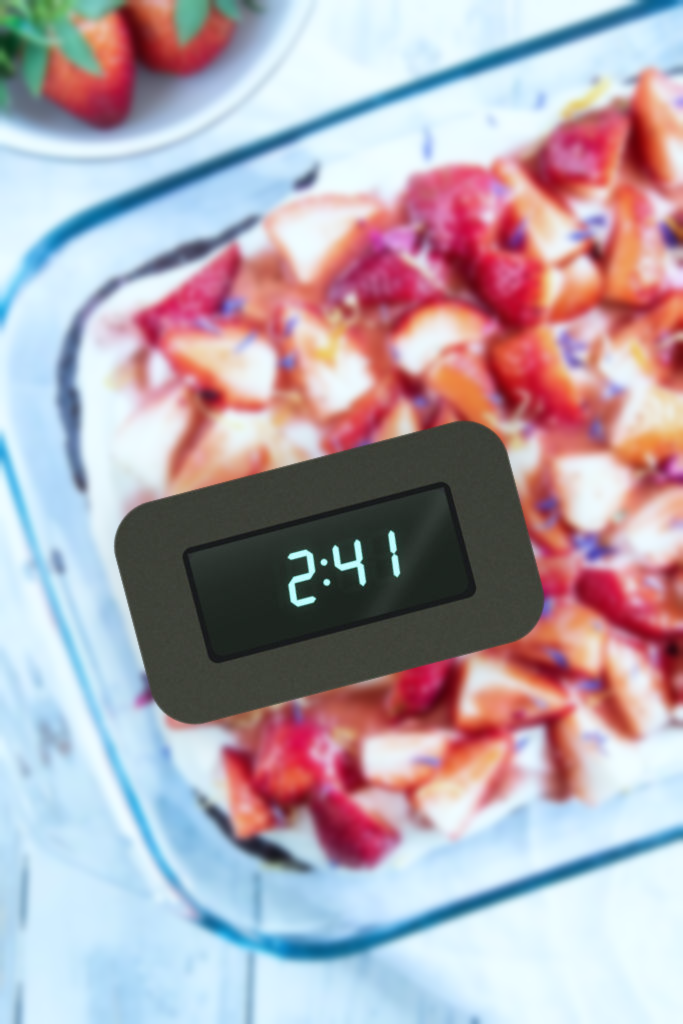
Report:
2,41
